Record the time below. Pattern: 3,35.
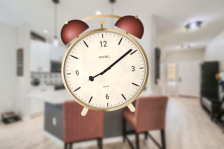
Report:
8,09
